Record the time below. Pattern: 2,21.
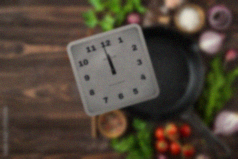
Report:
11,59
